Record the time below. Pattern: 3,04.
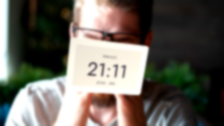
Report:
21,11
